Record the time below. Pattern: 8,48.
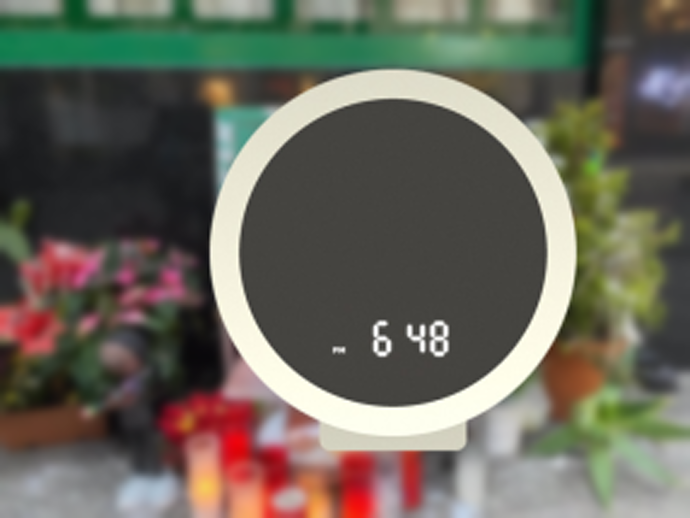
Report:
6,48
